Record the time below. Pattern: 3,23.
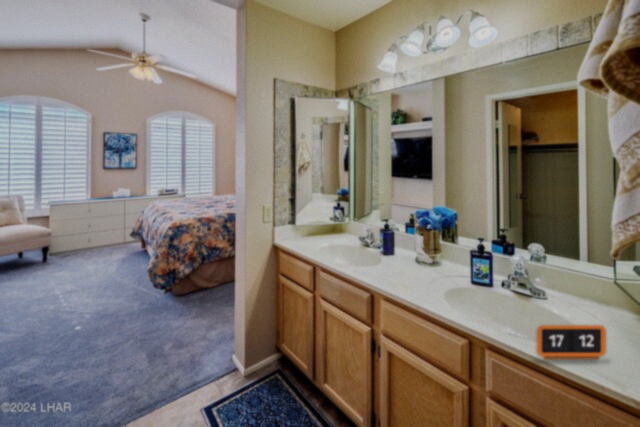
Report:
17,12
